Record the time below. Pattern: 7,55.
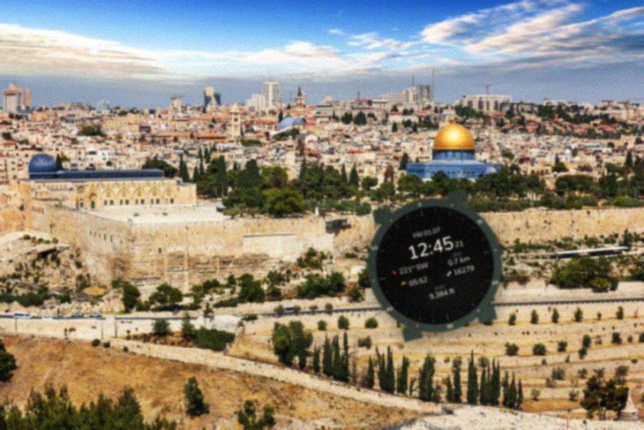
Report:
12,45
